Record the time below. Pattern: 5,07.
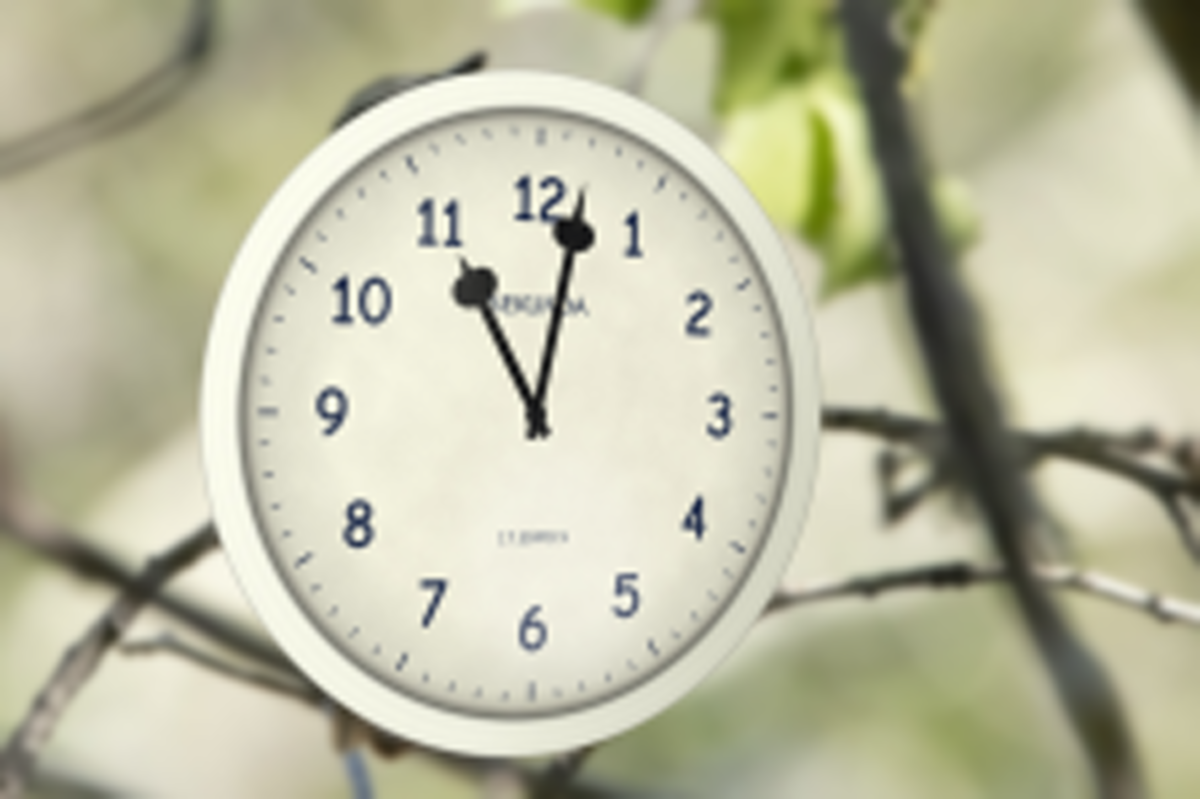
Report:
11,02
